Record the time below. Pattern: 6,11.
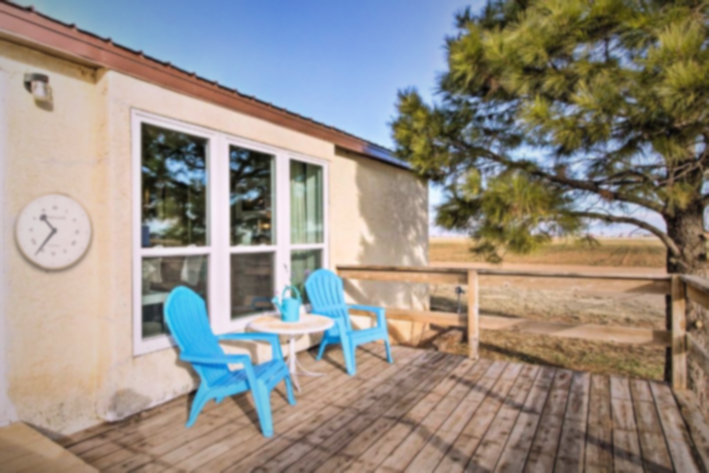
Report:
10,36
